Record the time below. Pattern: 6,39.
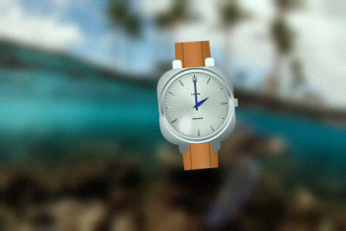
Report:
2,00
